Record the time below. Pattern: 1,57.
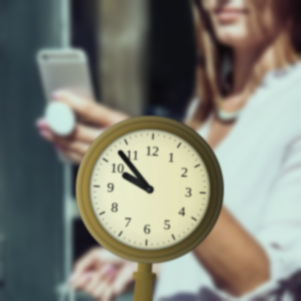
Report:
9,53
